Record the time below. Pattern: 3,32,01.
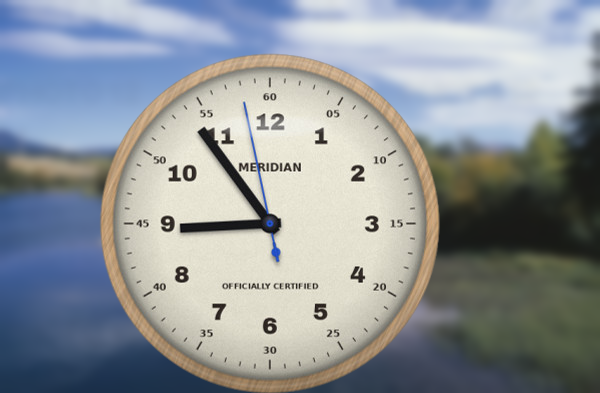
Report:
8,53,58
